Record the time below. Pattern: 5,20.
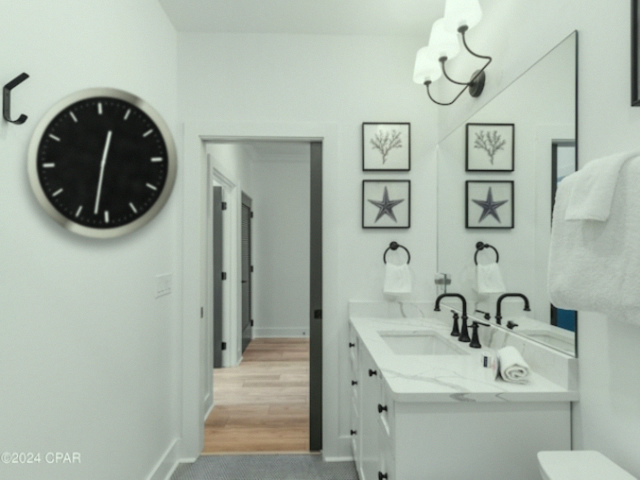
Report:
12,32
